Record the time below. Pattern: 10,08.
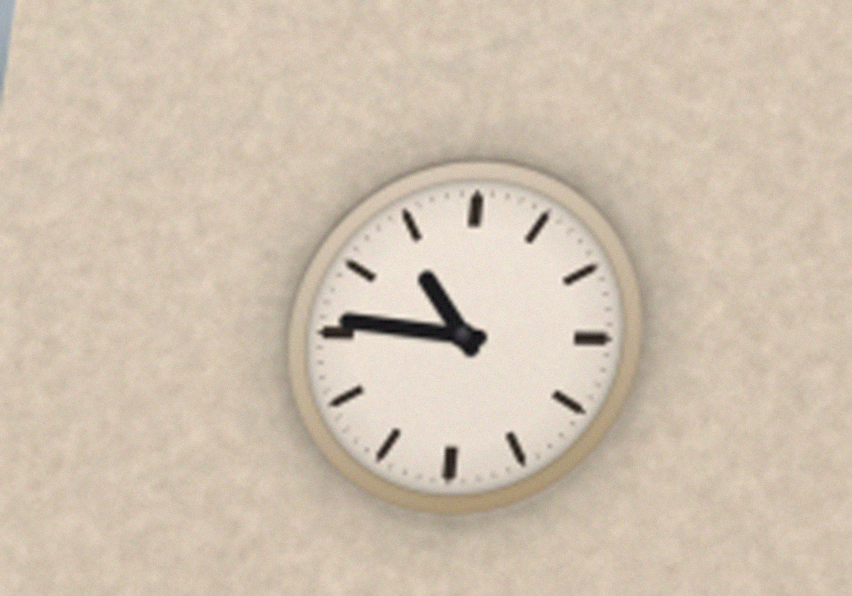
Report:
10,46
